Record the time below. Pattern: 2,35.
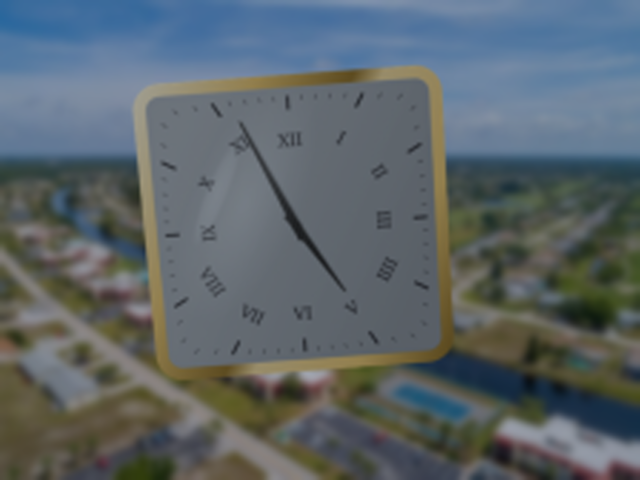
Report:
4,56
